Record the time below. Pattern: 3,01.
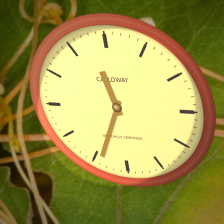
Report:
11,34
